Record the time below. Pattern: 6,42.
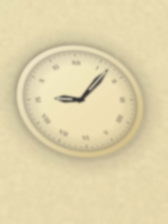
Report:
9,07
